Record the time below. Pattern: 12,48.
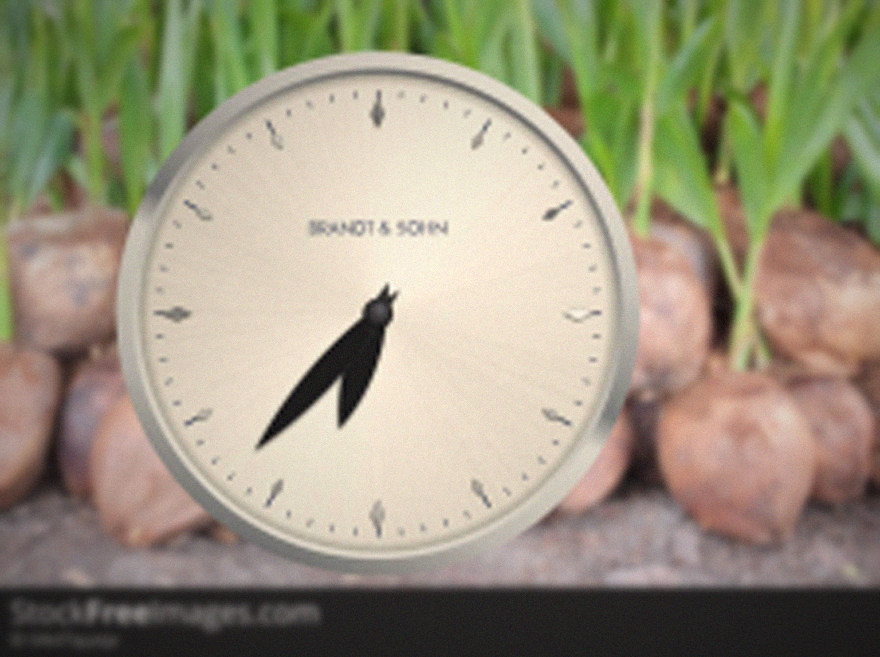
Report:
6,37
